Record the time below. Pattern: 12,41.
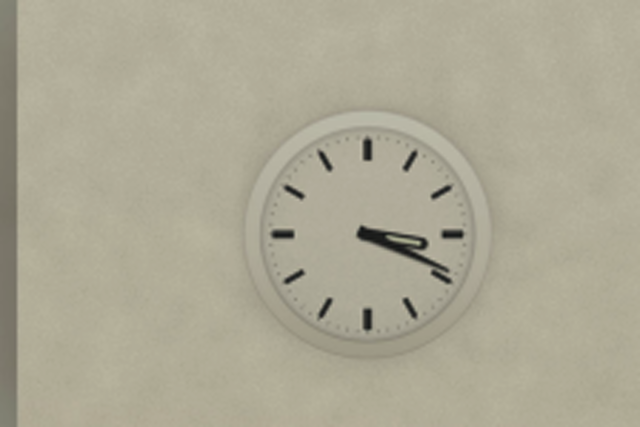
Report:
3,19
